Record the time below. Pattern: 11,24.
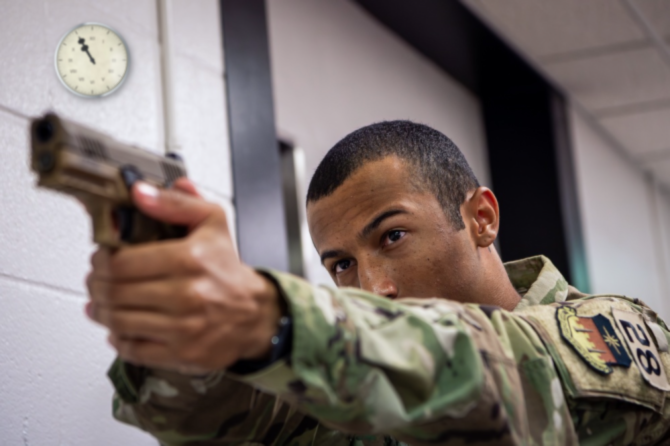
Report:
10,55
